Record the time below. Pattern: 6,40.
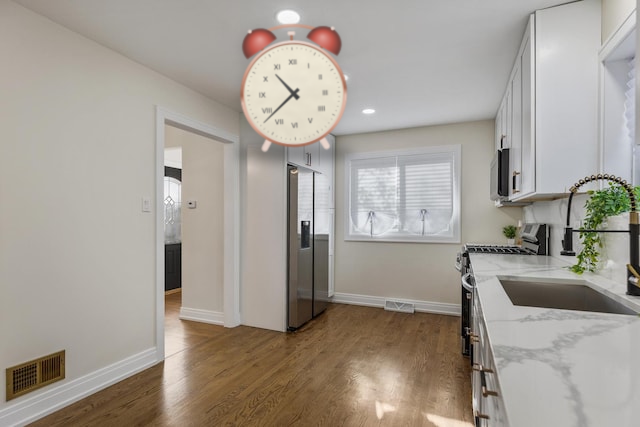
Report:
10,38
